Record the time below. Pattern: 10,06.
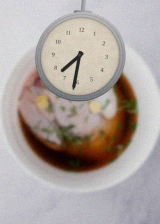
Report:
7,31
